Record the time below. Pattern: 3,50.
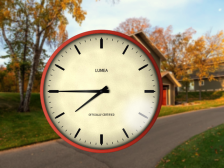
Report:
7,45
